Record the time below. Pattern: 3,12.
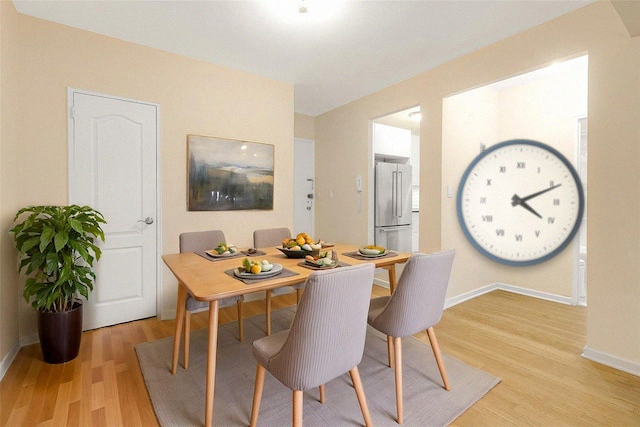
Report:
4,11
